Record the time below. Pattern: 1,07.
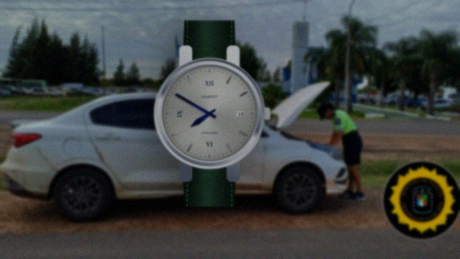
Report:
7,50
